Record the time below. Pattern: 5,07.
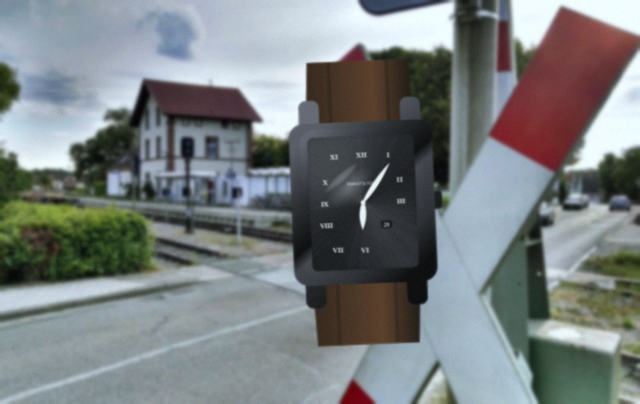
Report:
6,06
